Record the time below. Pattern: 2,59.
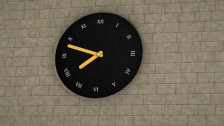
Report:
7,48
